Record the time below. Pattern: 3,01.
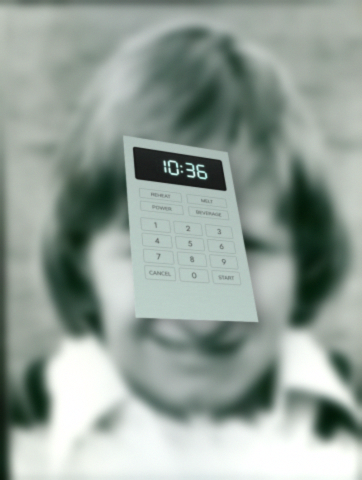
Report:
10,36
